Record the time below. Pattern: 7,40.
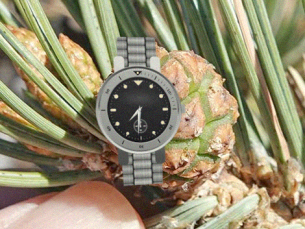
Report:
7,31
